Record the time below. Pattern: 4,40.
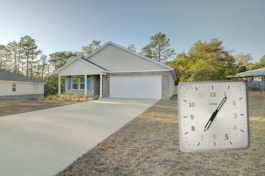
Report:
7,06
